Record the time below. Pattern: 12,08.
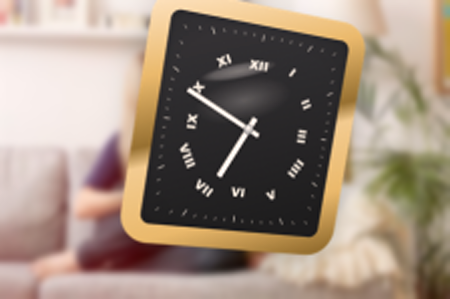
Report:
6,49
